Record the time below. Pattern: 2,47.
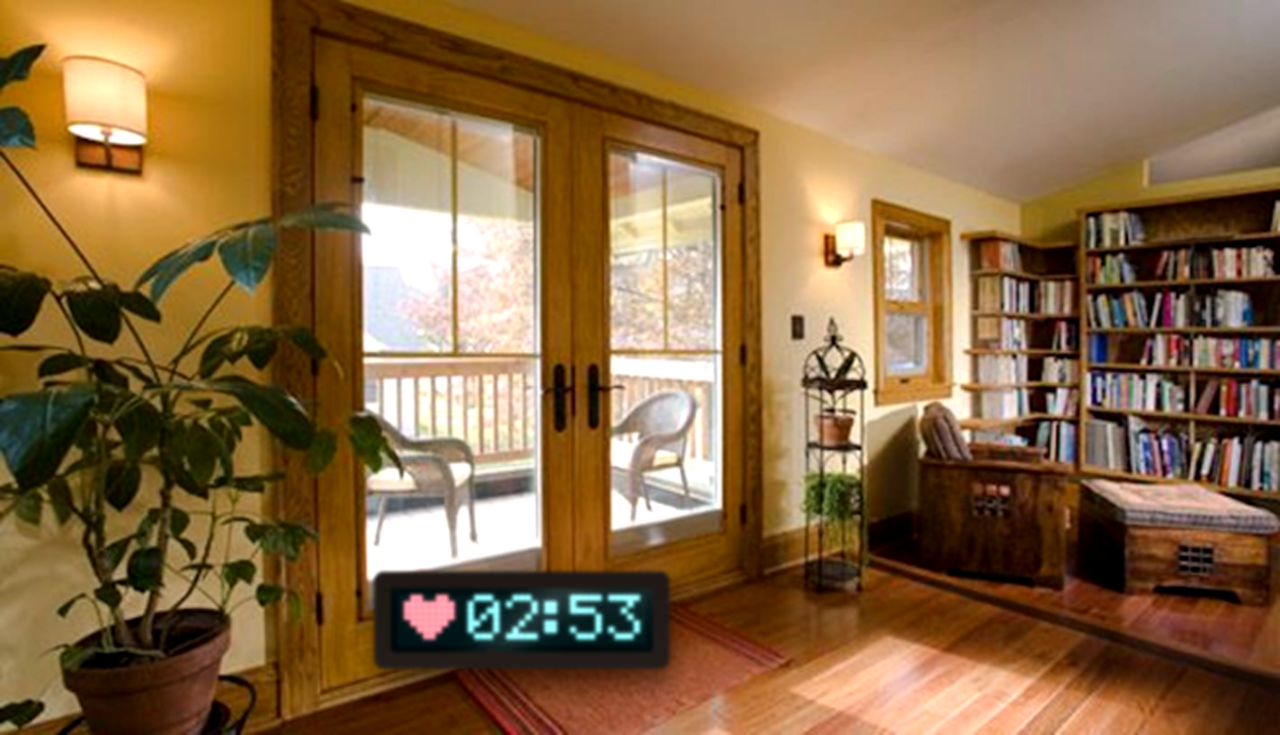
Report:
2,53
